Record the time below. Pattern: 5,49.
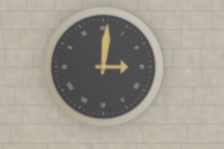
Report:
3,01
